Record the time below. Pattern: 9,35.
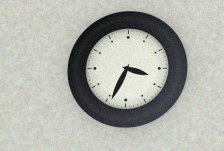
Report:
3,34
